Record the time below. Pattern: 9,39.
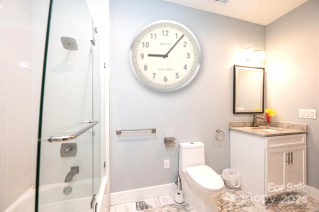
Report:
9,07
